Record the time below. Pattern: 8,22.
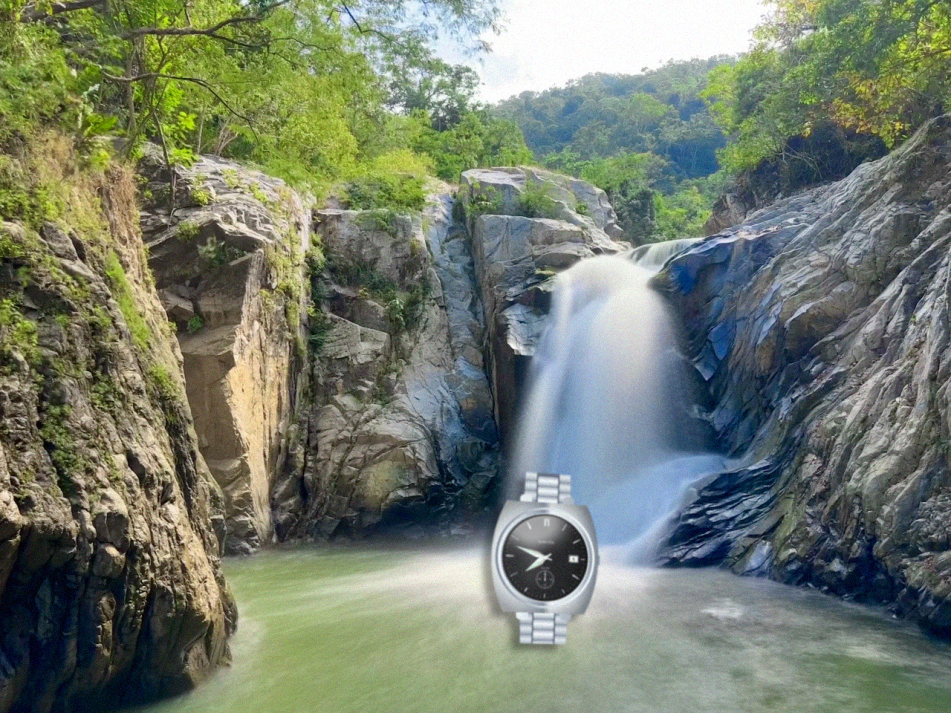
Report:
7,48
